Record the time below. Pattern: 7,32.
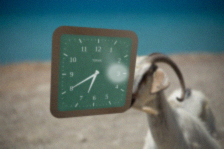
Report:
6,40
